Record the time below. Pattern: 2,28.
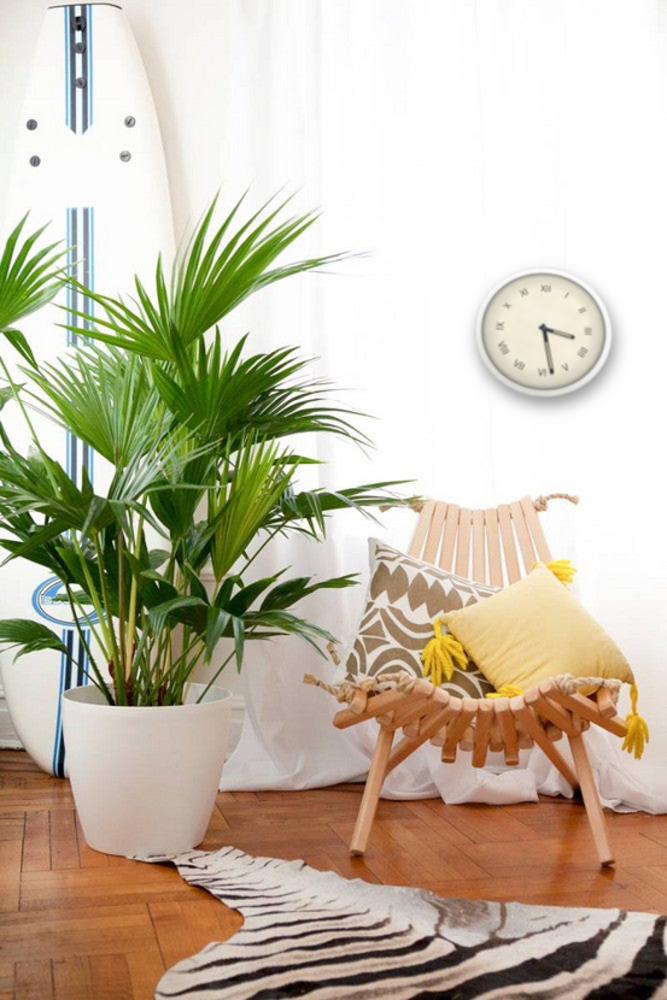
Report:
3,28
